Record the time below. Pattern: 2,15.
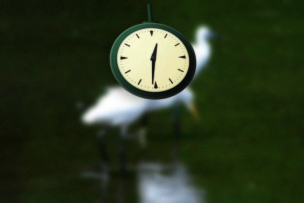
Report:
12,31
